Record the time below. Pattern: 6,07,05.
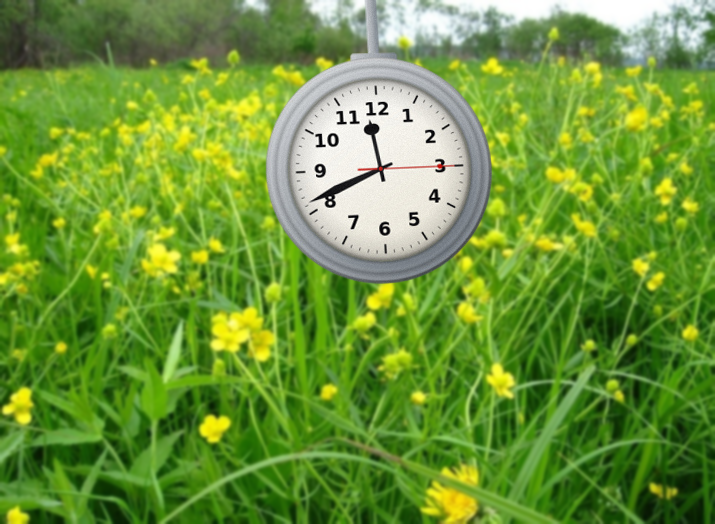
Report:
11,41,15
